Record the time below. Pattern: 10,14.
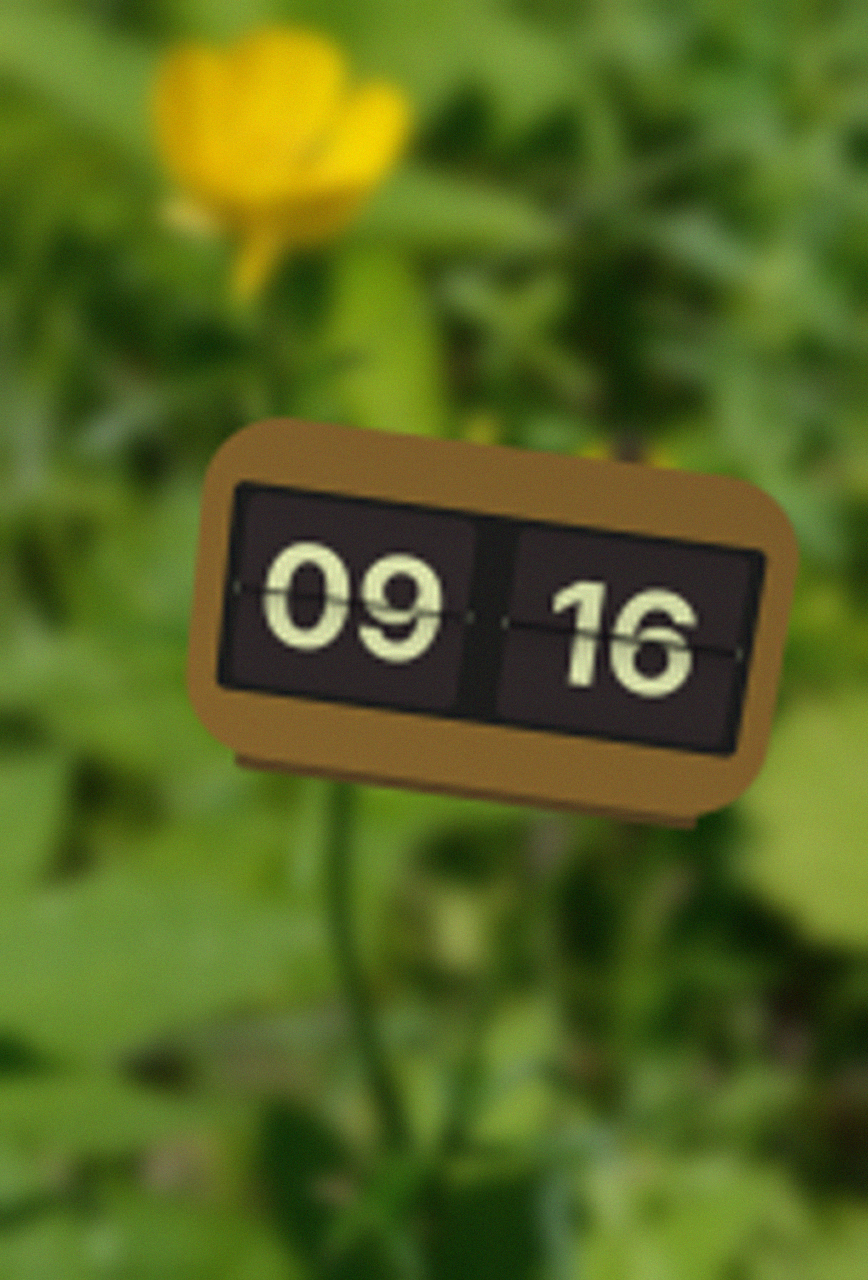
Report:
9,16
